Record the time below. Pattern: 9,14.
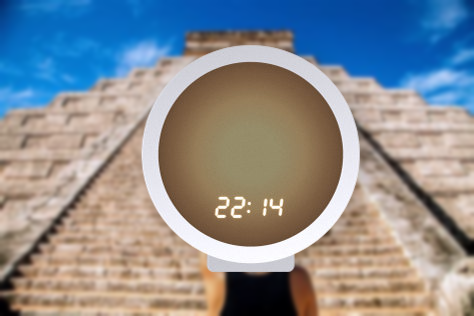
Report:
22,14
